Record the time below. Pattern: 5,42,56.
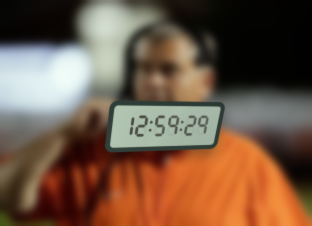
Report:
12,59,29
